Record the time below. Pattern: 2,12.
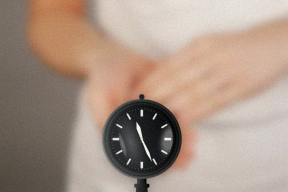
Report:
11,26
